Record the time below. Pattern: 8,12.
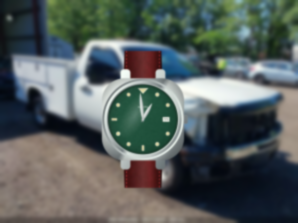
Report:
12,59
